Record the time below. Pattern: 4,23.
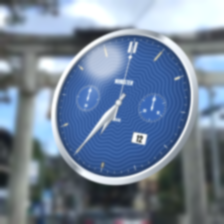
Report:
6,35
